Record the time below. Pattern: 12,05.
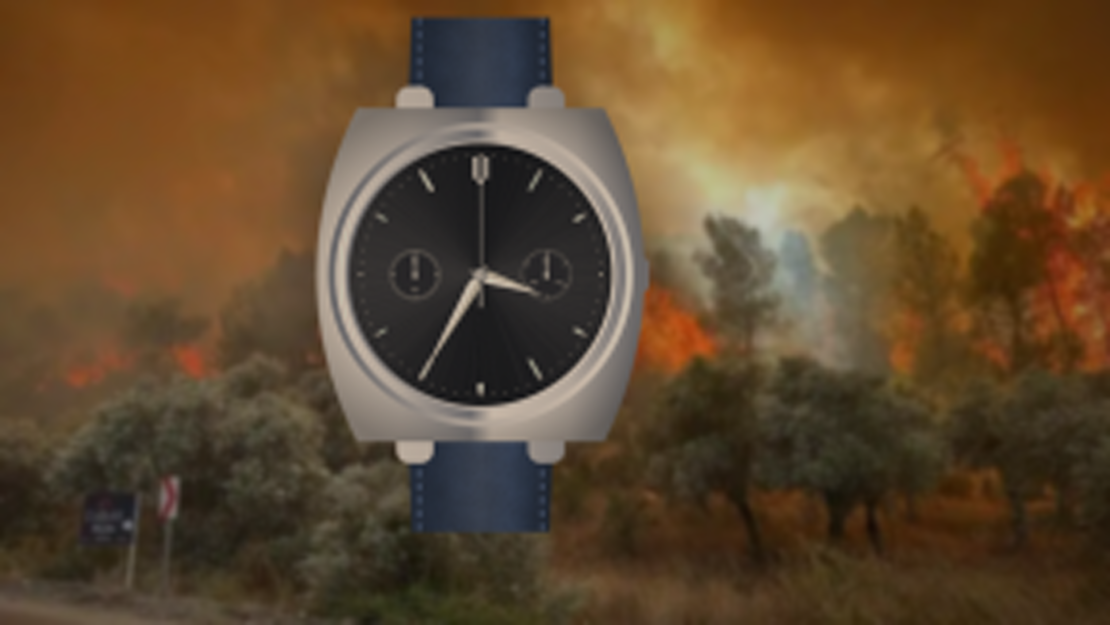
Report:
3,35
